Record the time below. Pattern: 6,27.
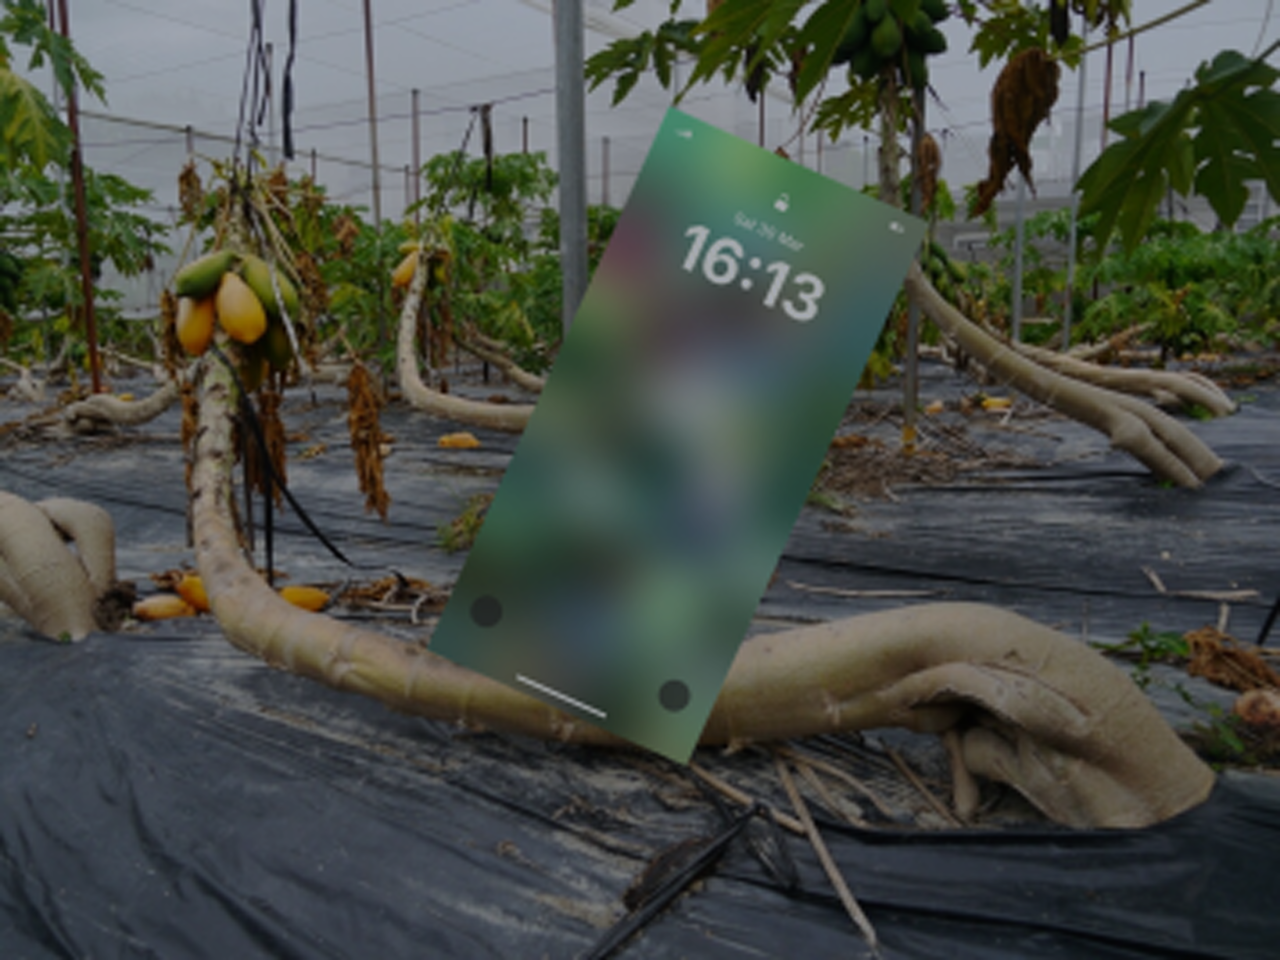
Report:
16,13
